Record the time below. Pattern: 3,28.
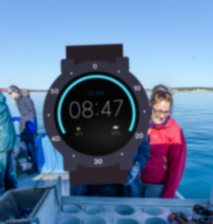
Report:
8,47
